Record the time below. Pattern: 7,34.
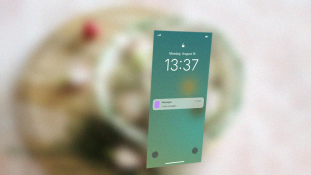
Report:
13,37
